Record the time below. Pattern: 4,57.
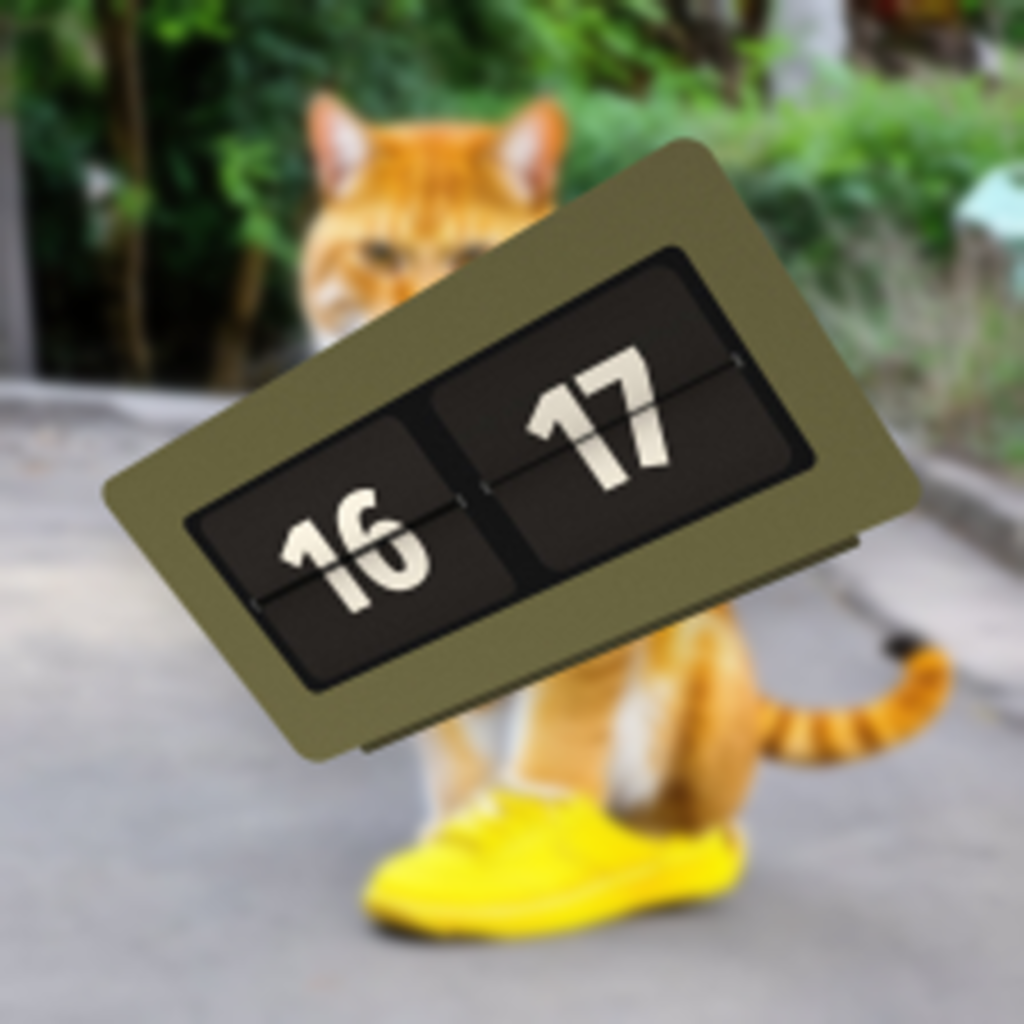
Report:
16,17
